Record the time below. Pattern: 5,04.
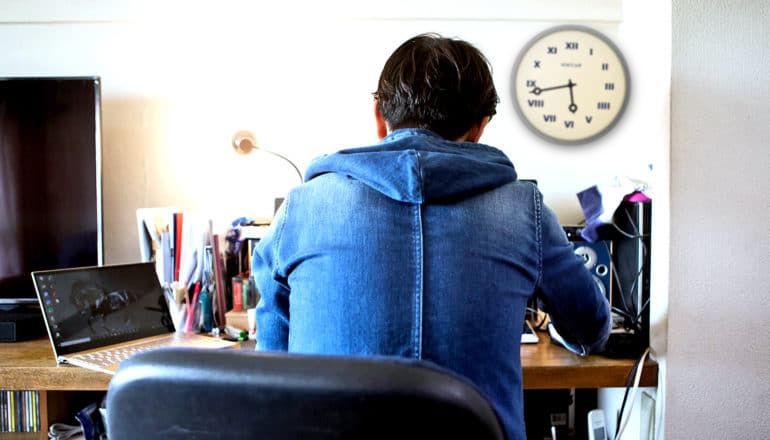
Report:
5,43
